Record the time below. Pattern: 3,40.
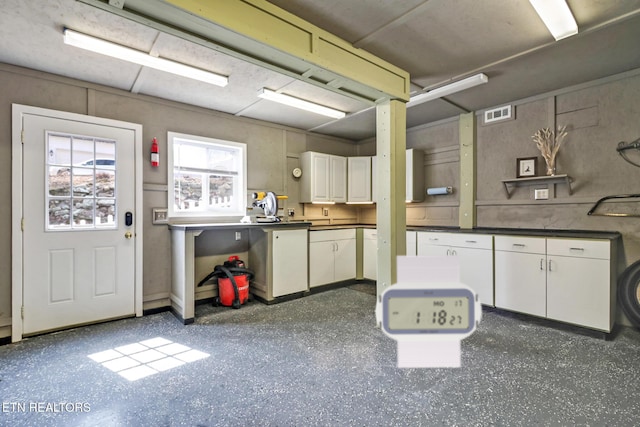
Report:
1,18
